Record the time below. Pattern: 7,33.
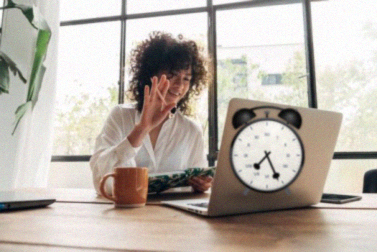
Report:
7,26
